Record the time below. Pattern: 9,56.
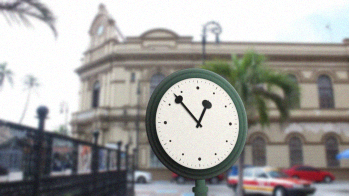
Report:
12,53
